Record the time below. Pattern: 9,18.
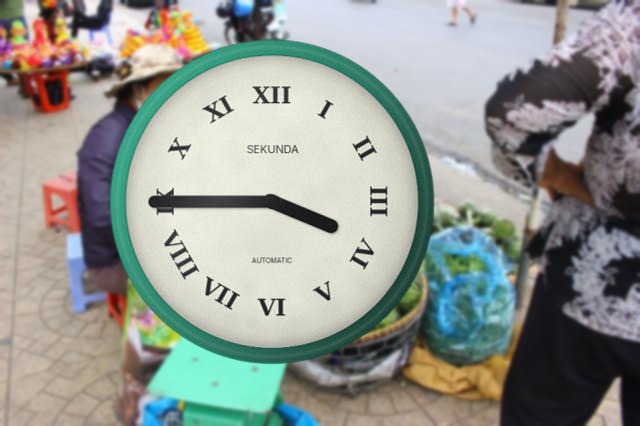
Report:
3,45
